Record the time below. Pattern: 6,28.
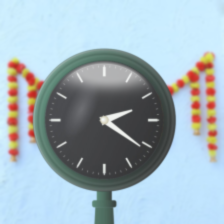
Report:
2,21
